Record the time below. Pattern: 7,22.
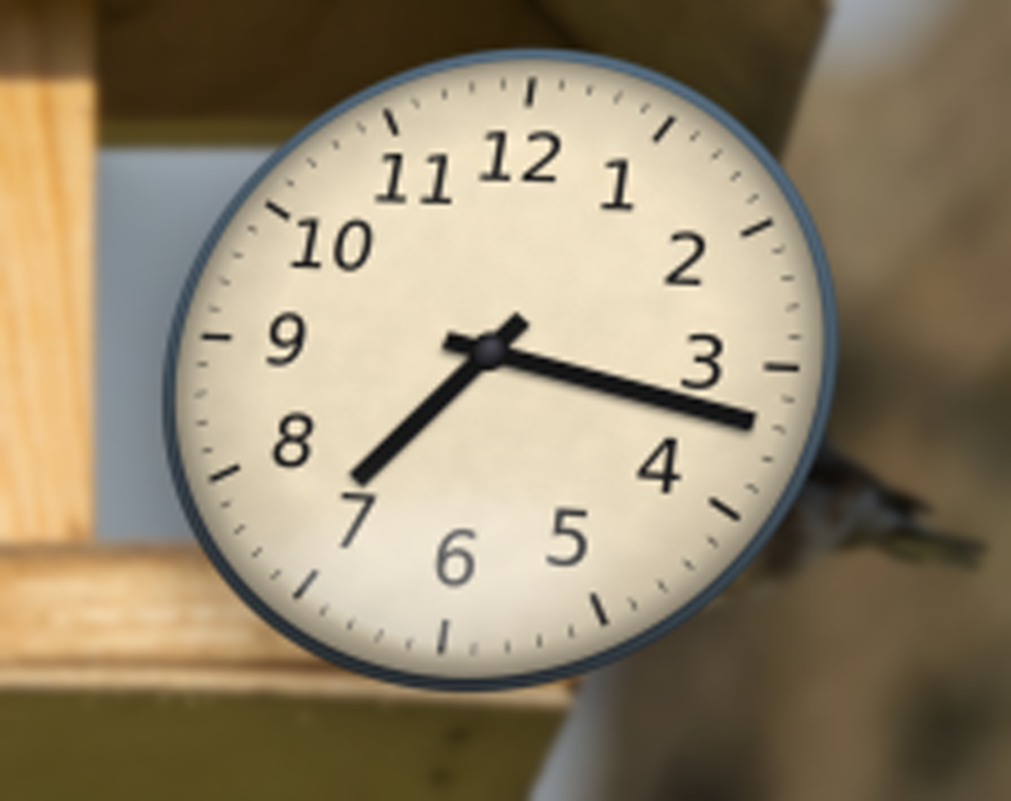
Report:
7,17
